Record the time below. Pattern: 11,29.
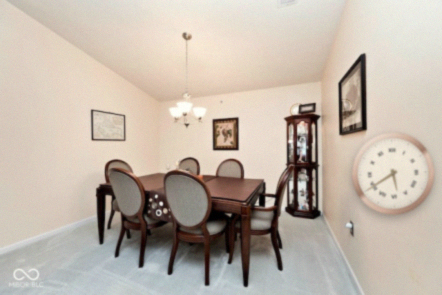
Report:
5,40
